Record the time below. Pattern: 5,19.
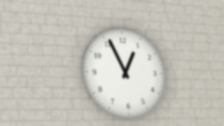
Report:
12,56
